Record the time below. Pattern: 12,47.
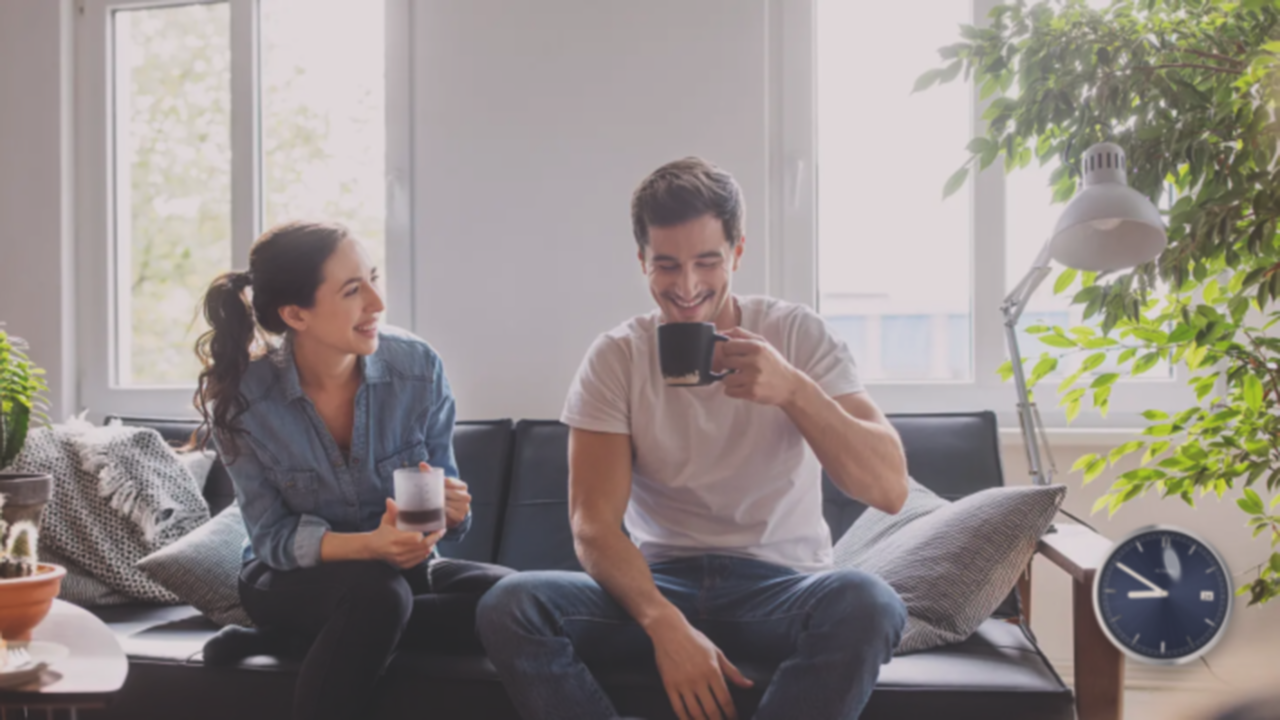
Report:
8,50
